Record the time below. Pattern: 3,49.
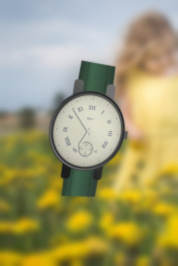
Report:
6,53
